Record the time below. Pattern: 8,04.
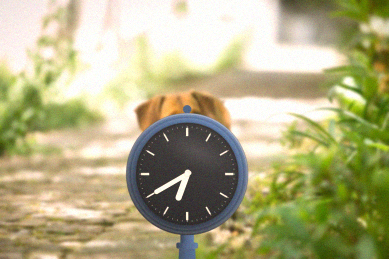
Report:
6,40
